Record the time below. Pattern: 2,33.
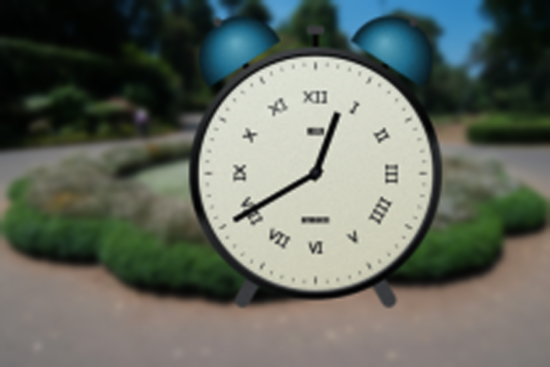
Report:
12,40
